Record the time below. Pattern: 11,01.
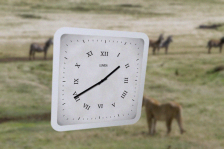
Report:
1,40
